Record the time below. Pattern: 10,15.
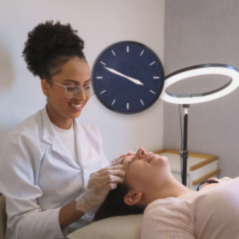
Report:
3,49
